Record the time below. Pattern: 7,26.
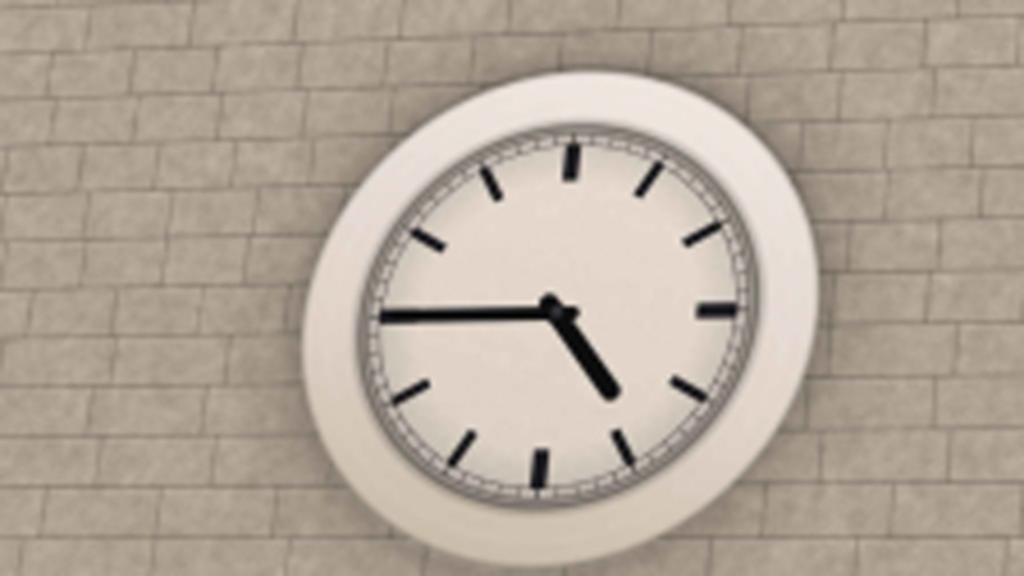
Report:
4,45
